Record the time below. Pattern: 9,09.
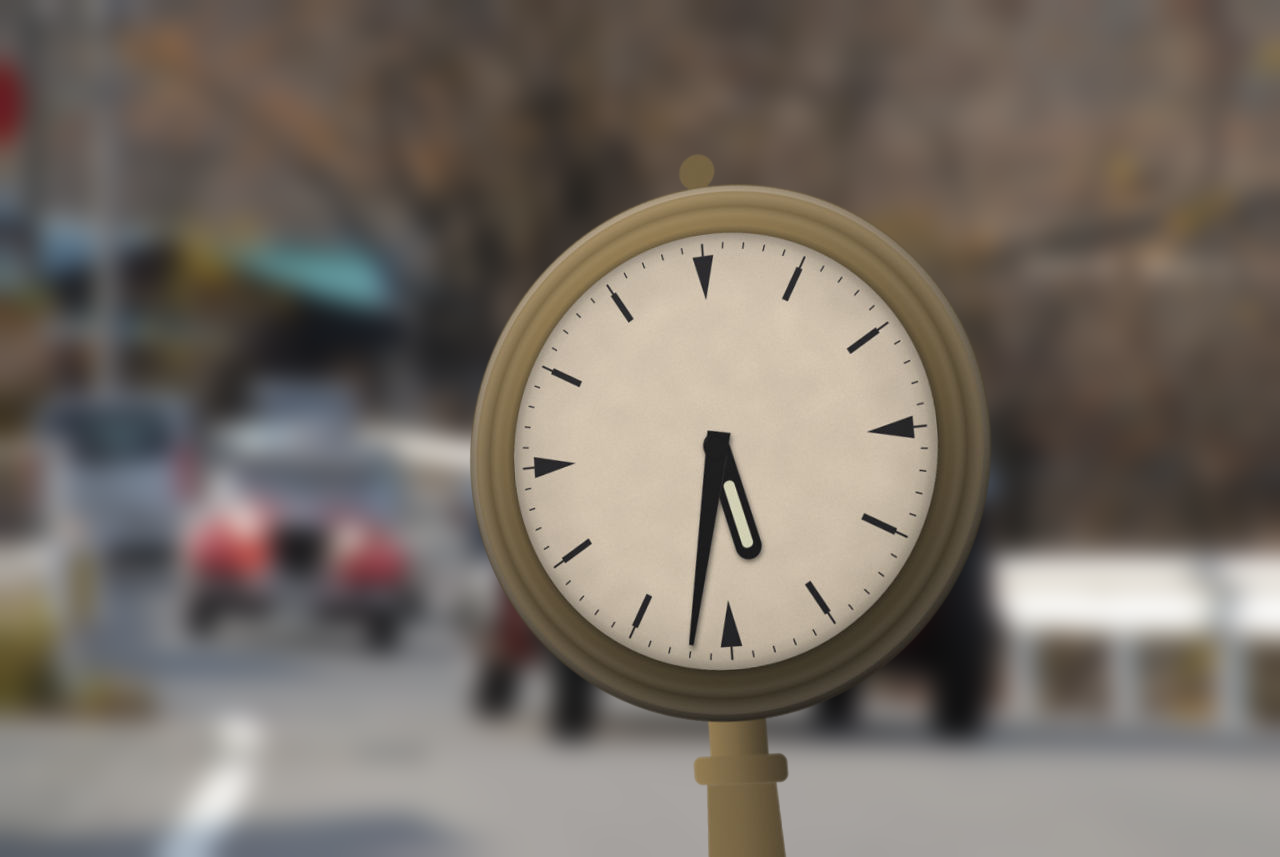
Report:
5,32
